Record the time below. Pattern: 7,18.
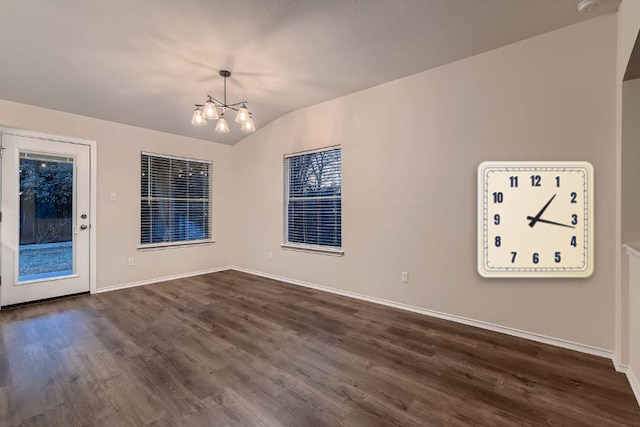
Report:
1,17
